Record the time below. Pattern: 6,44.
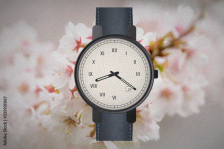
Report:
8,21
